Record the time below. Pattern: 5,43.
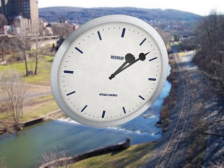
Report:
1,08
